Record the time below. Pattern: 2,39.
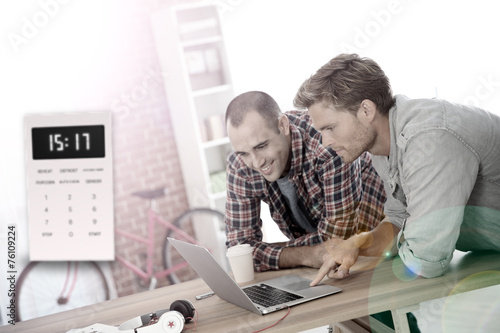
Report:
15,17
